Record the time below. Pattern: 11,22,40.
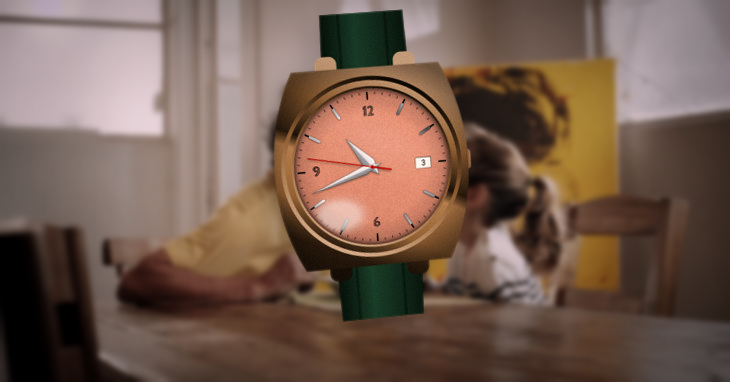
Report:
10,41,47
